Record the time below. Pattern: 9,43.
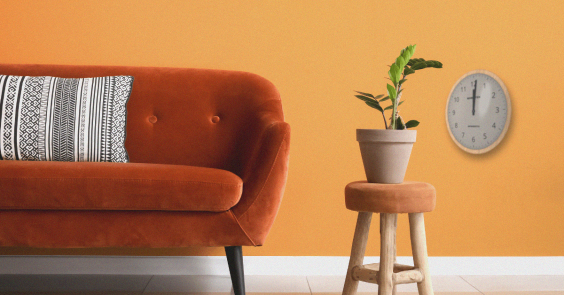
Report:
12,01
